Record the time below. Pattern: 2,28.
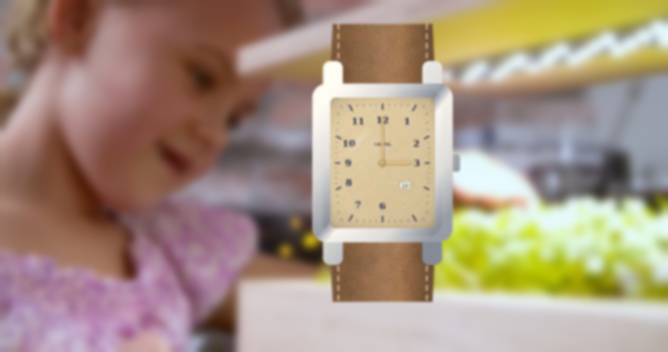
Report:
3,00
